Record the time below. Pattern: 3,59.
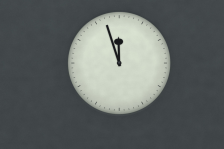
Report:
11,57
